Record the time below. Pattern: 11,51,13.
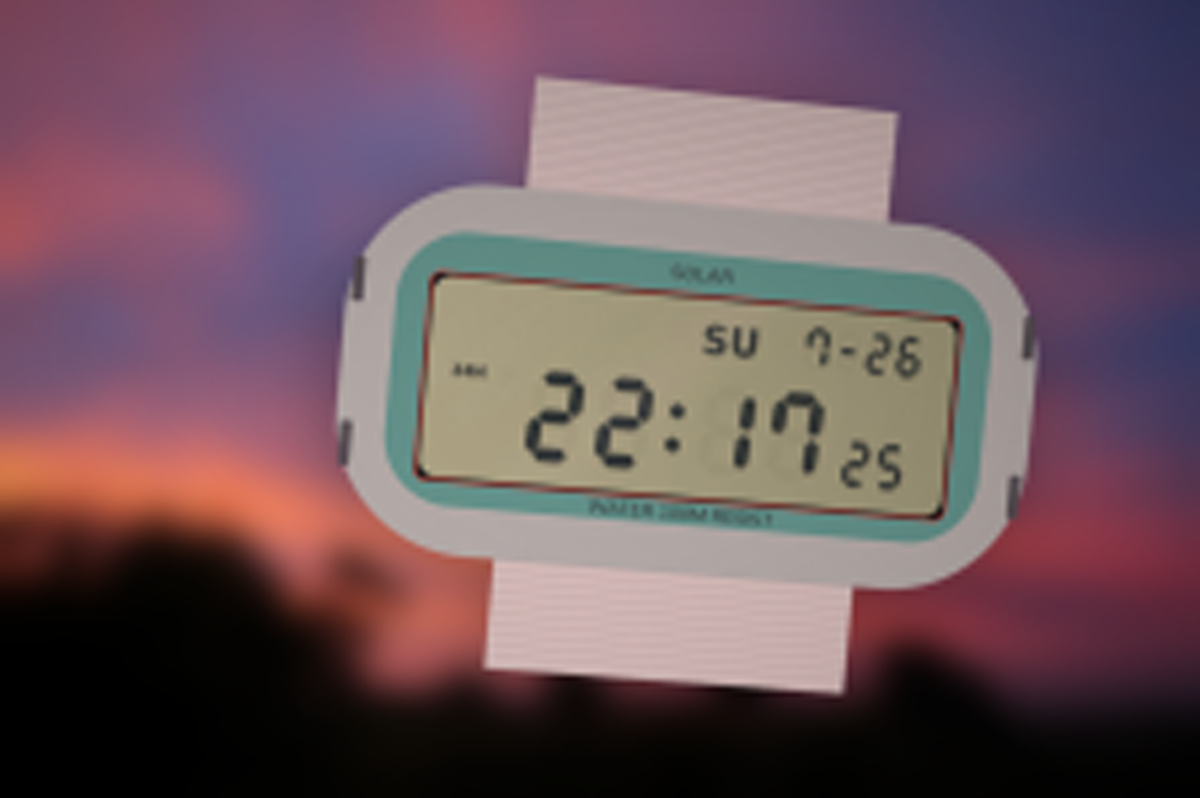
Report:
22,17,25
